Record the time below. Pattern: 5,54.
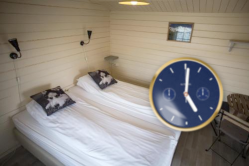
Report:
5,01
